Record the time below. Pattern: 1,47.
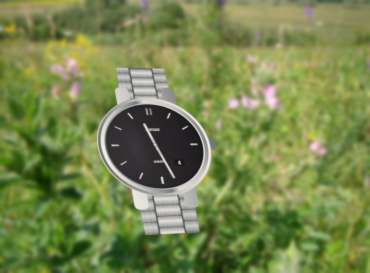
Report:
11,27
